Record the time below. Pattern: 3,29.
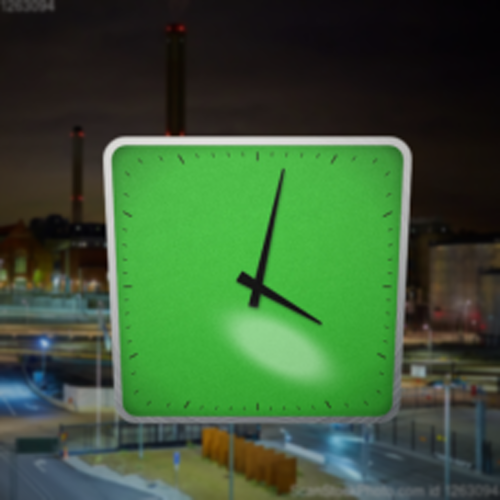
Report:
4,02
